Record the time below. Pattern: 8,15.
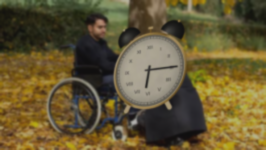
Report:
6,15
